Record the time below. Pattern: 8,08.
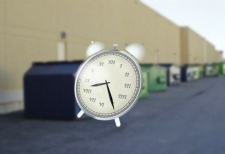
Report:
8,25
